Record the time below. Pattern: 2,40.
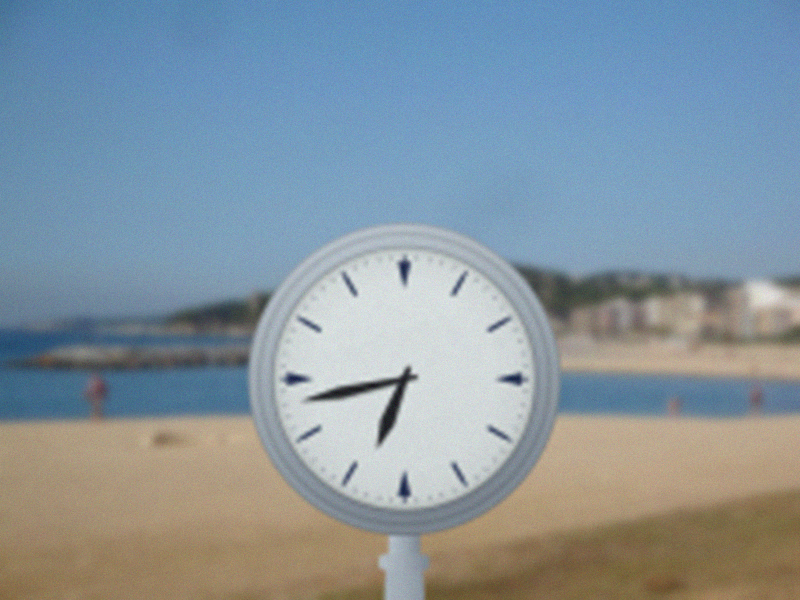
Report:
6,43
